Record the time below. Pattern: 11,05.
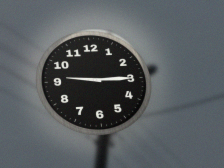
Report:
9,15
